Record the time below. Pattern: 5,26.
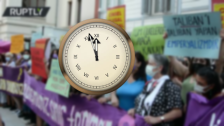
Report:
11,57
